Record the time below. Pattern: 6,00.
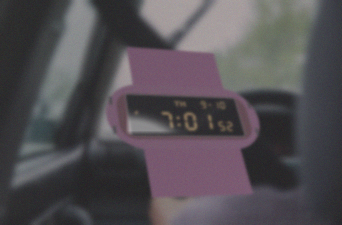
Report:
7,01
